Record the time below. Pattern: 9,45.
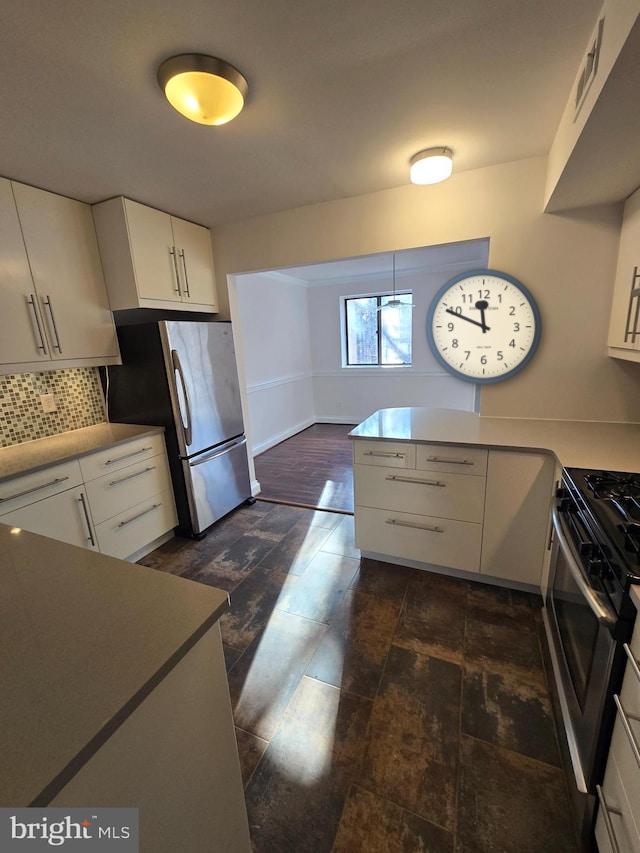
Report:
11,49
